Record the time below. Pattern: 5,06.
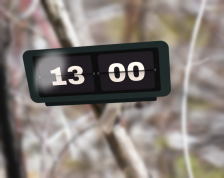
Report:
13,00
